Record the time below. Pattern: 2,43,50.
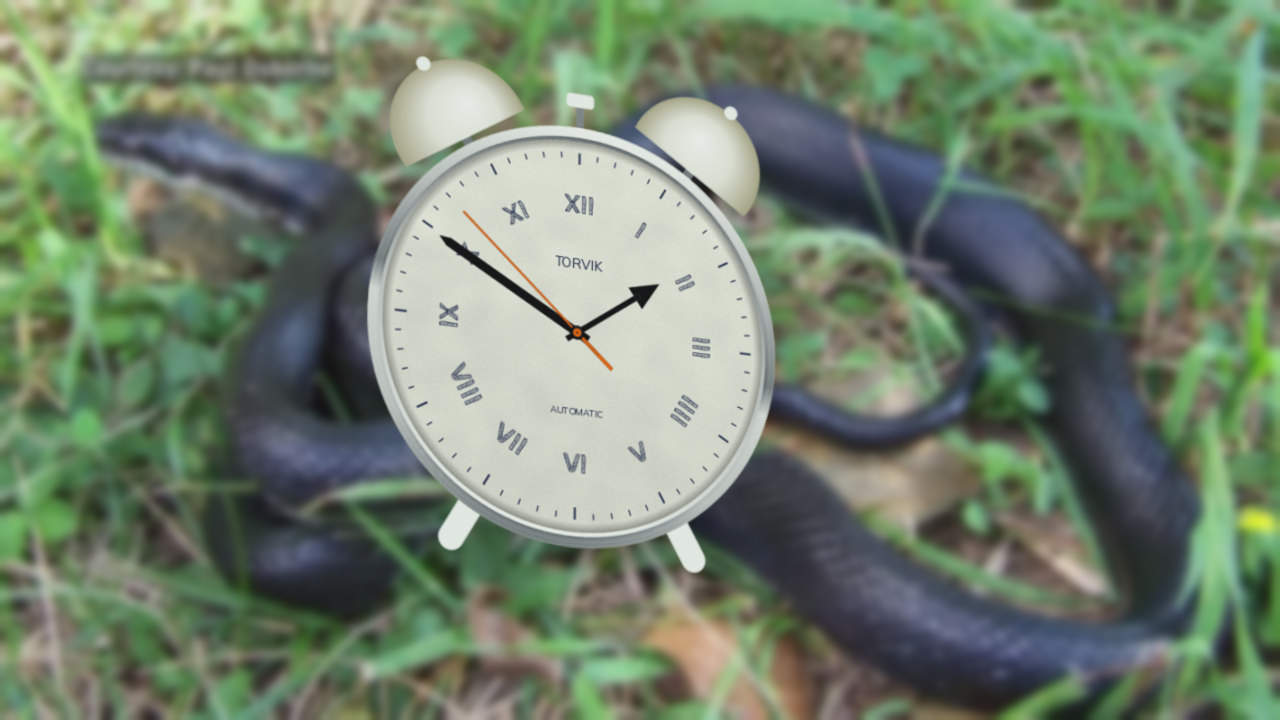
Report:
1,49,52
